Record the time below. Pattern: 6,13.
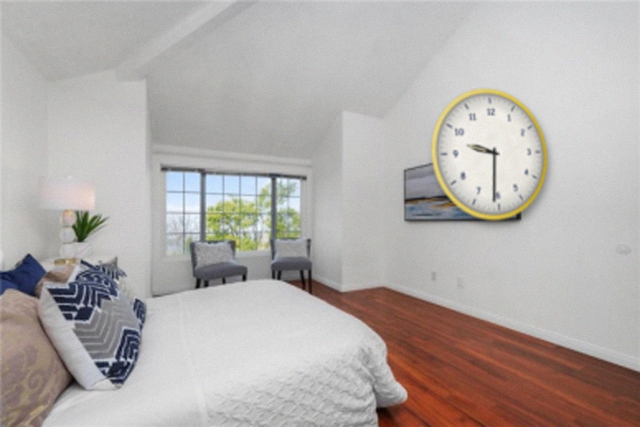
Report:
9,31
